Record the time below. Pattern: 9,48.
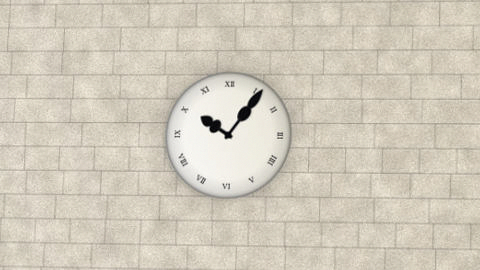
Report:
10,06
